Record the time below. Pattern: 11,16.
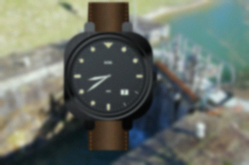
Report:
8,39
